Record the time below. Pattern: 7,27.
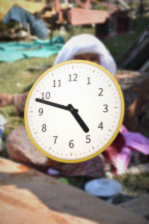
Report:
4,48
